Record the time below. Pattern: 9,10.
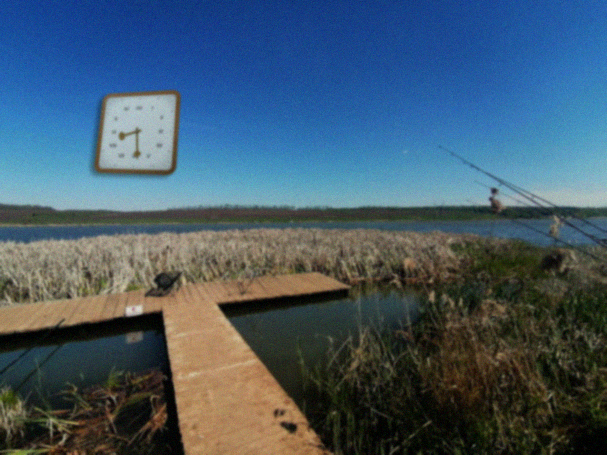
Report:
8,29
